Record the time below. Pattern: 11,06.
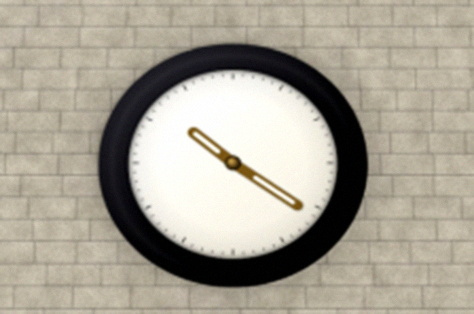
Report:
10,21
